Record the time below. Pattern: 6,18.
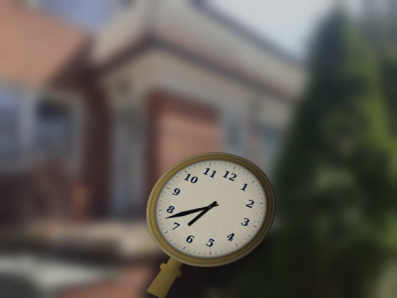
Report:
6,38
